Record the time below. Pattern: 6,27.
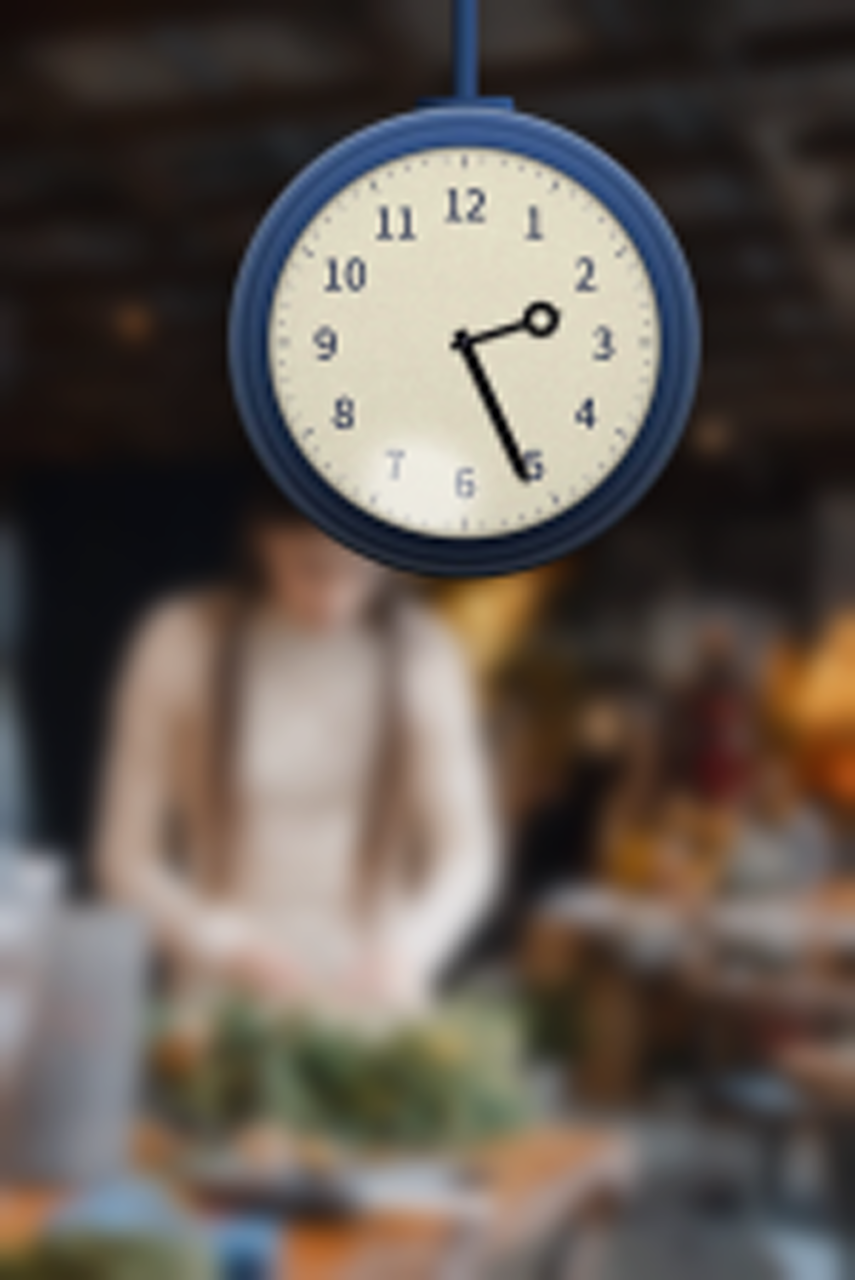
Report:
2,26
